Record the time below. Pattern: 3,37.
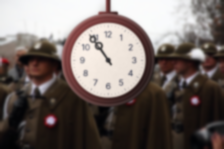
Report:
10,54
